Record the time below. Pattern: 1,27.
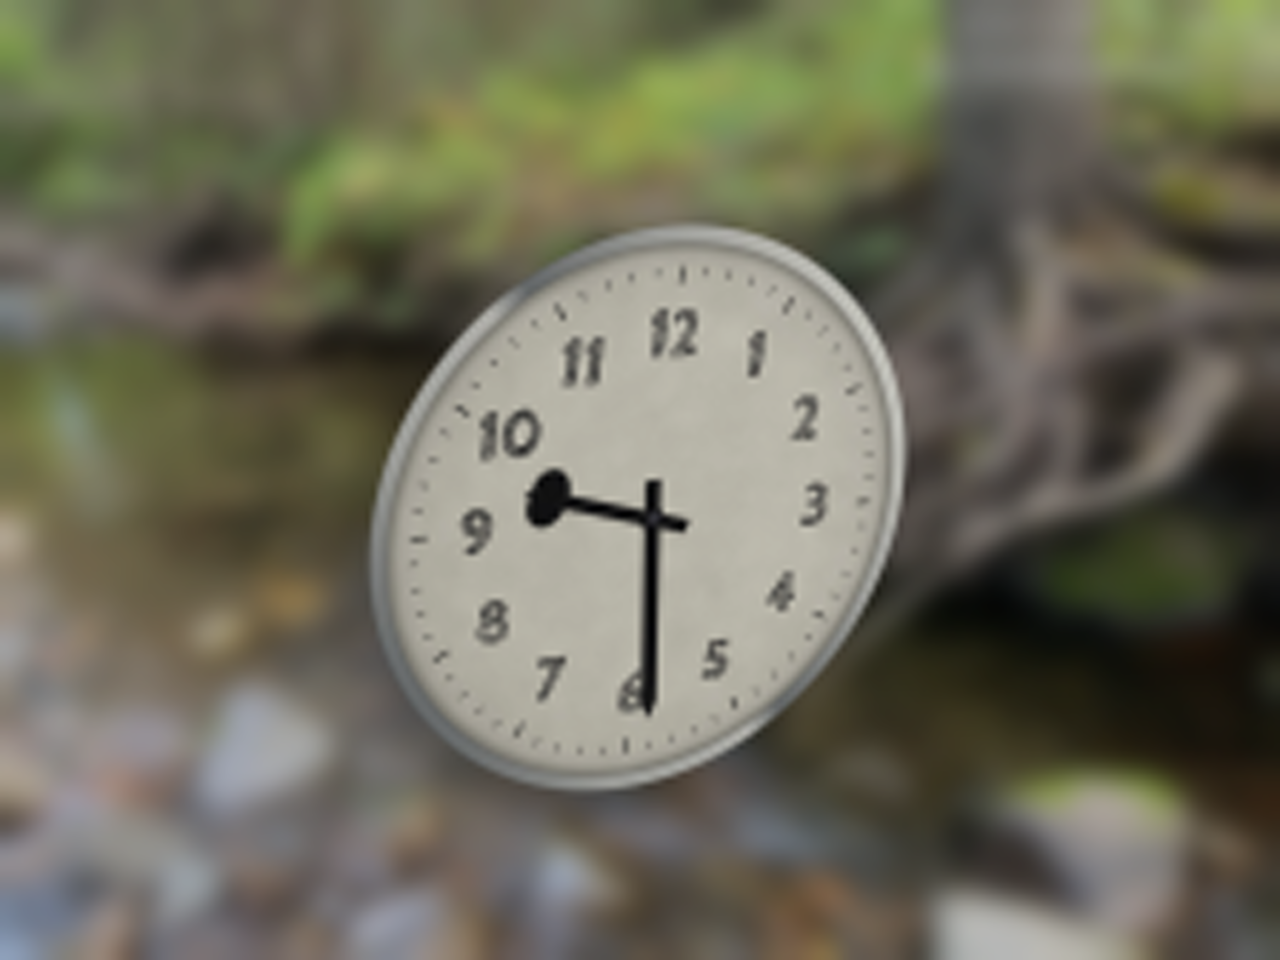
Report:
9,29
